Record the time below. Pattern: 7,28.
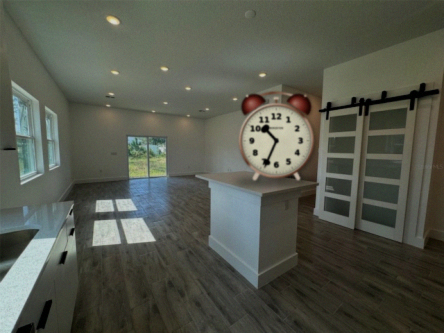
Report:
10,34
